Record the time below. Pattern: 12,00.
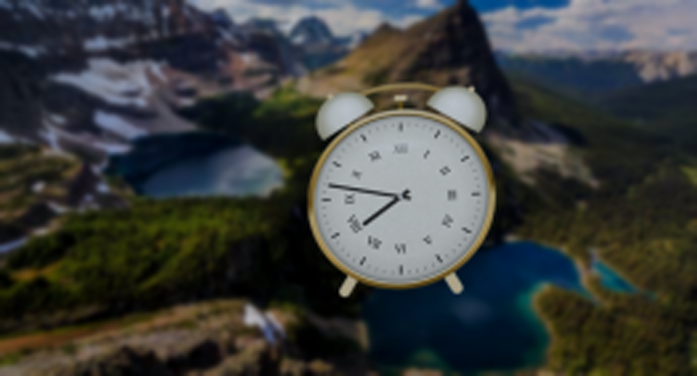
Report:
7,47
